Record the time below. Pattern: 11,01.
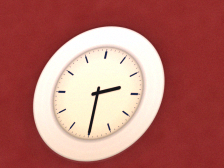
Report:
2,30
